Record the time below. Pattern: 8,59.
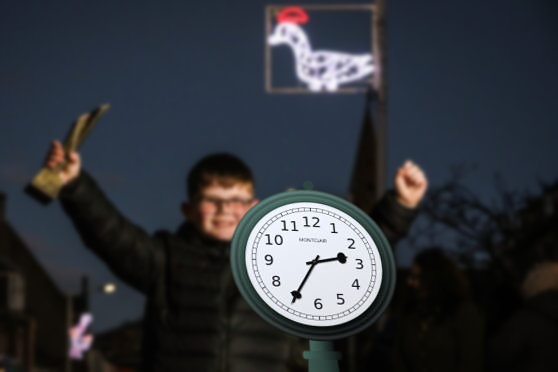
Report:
2,35
